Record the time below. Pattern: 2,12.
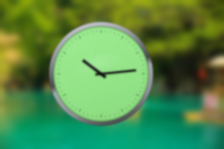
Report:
10,14
